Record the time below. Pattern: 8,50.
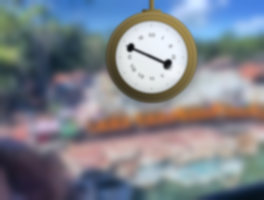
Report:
3,49
